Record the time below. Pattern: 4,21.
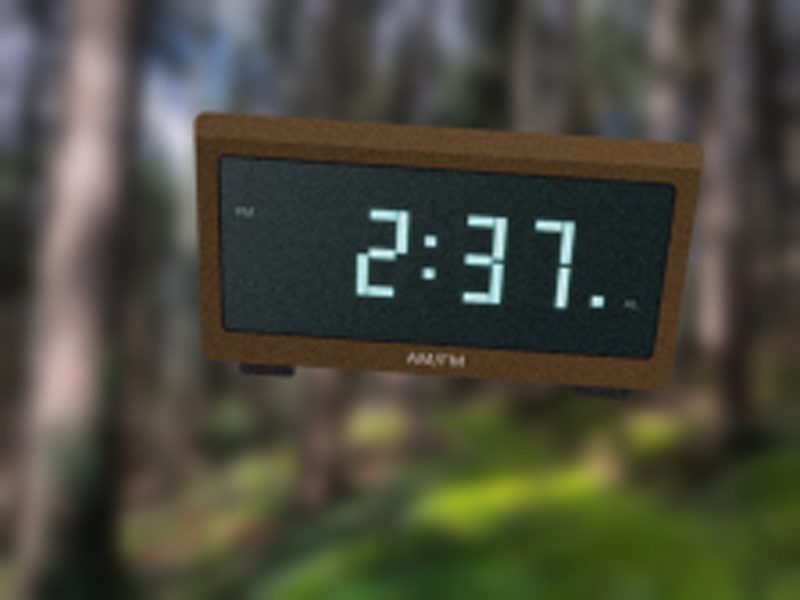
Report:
2,37
